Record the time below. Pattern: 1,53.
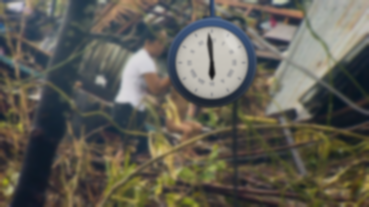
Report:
5,59
